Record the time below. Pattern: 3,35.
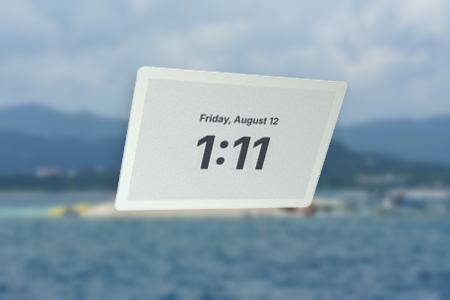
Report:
1,11
